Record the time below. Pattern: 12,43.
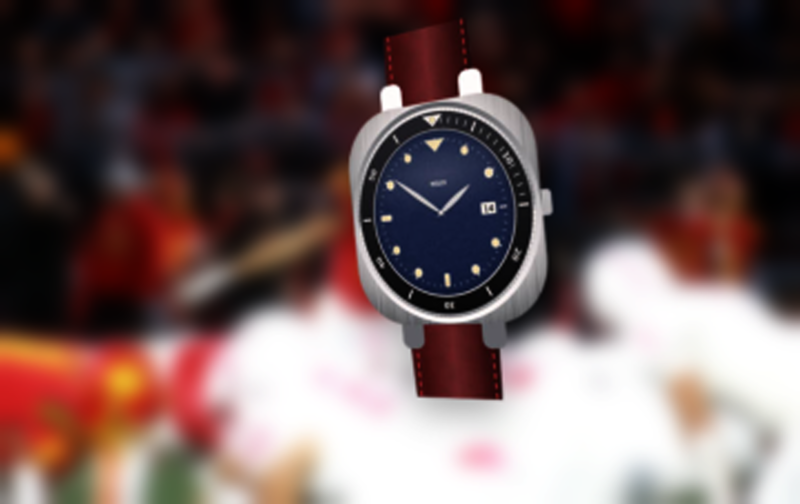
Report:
1,51
